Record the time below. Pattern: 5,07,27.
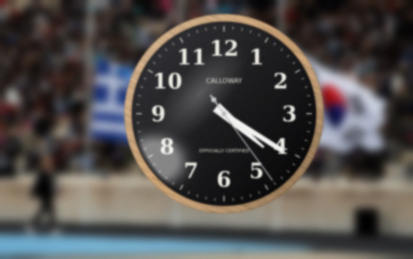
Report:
4,20,24
